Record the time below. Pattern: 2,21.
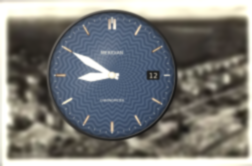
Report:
8,50
